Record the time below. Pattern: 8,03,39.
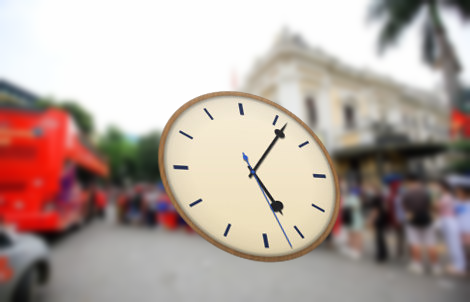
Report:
5,06,27
